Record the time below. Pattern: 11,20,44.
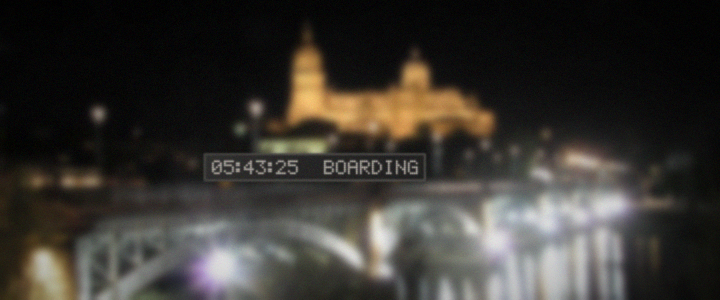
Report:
5,43,25
